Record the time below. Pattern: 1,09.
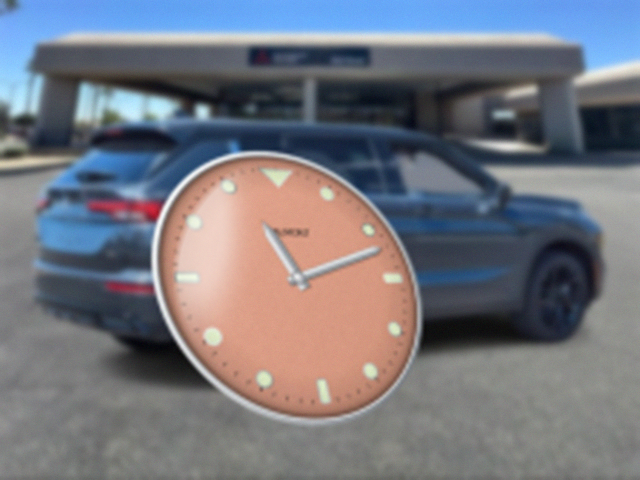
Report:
11,12
